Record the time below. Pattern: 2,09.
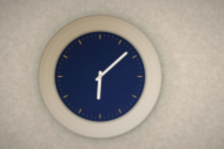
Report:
6,08
